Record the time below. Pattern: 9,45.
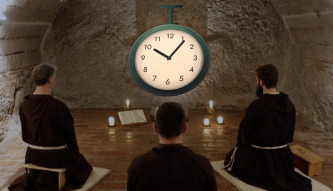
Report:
10,06
